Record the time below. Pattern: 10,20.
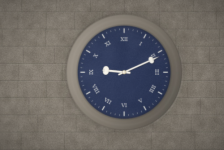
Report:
9,11
